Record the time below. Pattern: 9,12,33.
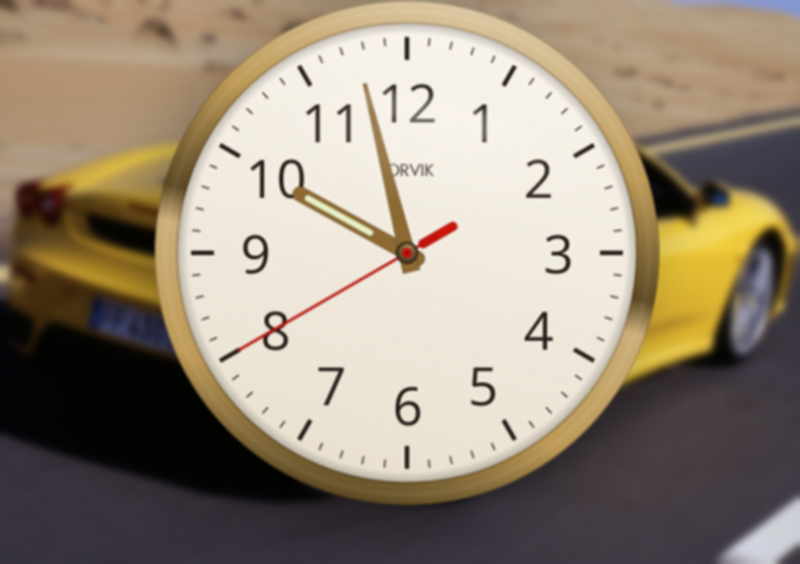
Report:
9,57,40
